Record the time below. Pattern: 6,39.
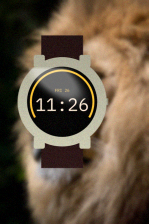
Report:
11,26
